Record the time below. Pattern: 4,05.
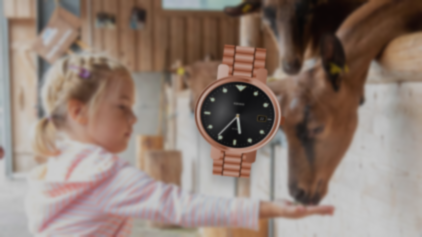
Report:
5,36
